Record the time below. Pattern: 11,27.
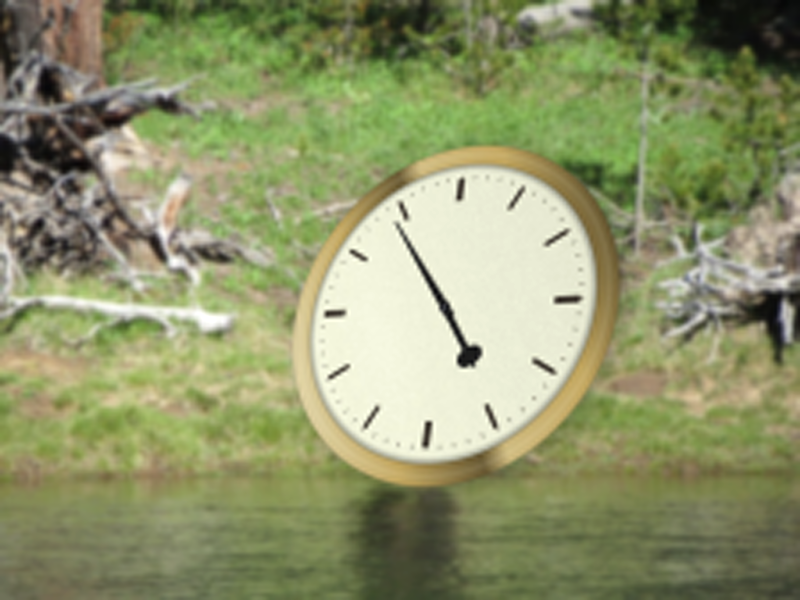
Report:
4,54
